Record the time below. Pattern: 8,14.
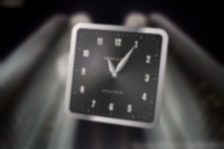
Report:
11,05
